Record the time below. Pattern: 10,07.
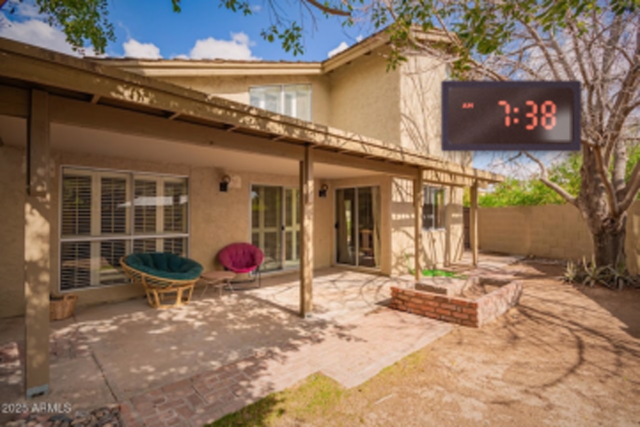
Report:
7,38
